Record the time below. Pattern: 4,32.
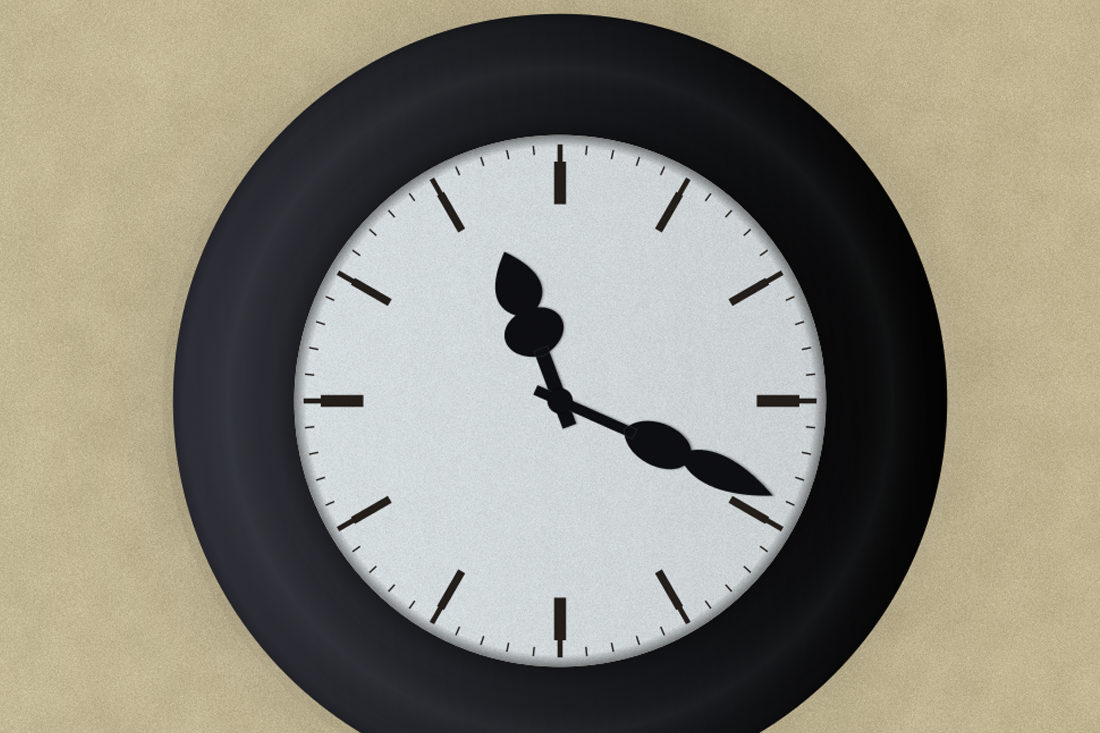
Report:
11,19
